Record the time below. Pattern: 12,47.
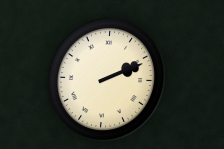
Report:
2,11
